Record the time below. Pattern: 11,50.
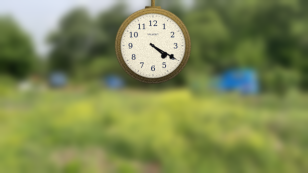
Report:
4,20
